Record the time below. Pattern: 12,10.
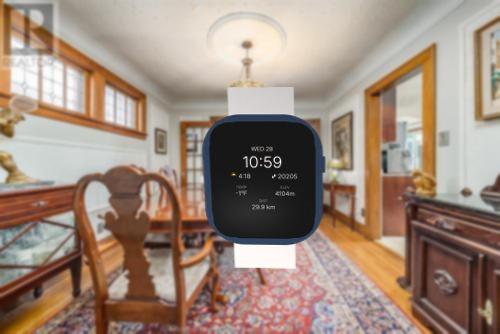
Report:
10,59
